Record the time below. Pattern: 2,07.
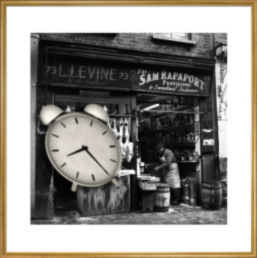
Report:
8,25
